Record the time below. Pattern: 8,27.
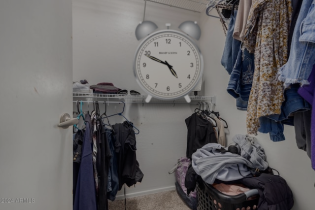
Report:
4,49
